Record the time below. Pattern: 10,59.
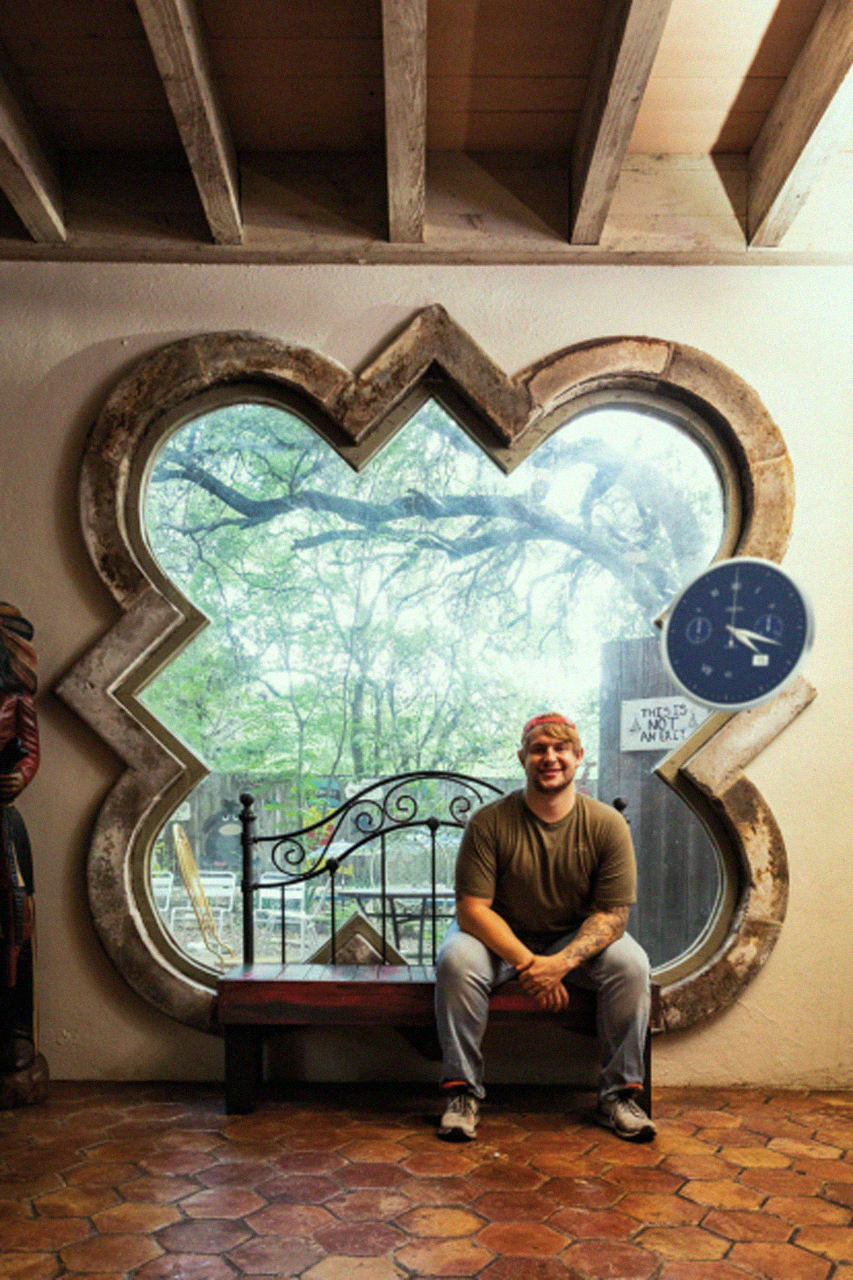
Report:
4,18
